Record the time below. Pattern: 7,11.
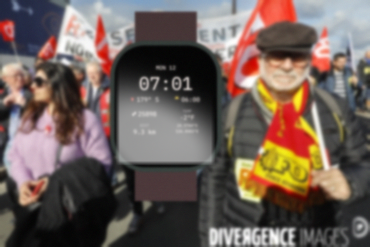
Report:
7,01
